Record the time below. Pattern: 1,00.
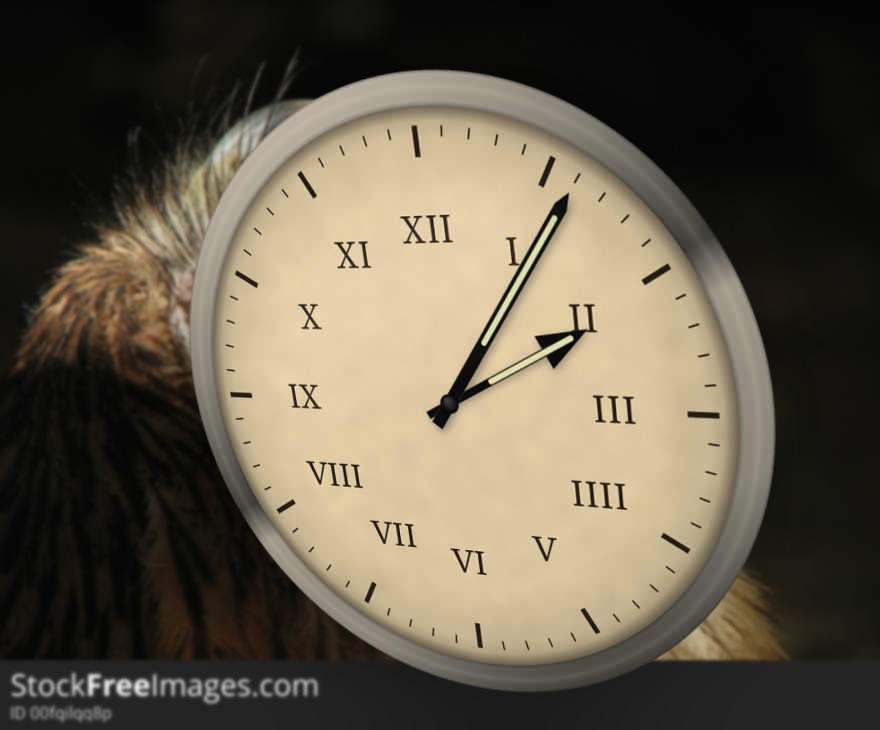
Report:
2,06
